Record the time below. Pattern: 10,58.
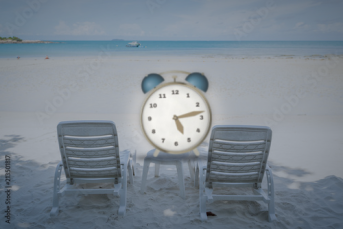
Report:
5,13
